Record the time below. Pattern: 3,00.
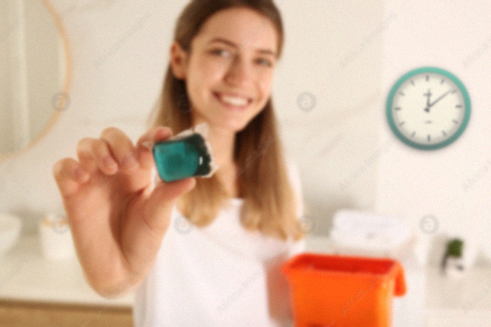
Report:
12,09
